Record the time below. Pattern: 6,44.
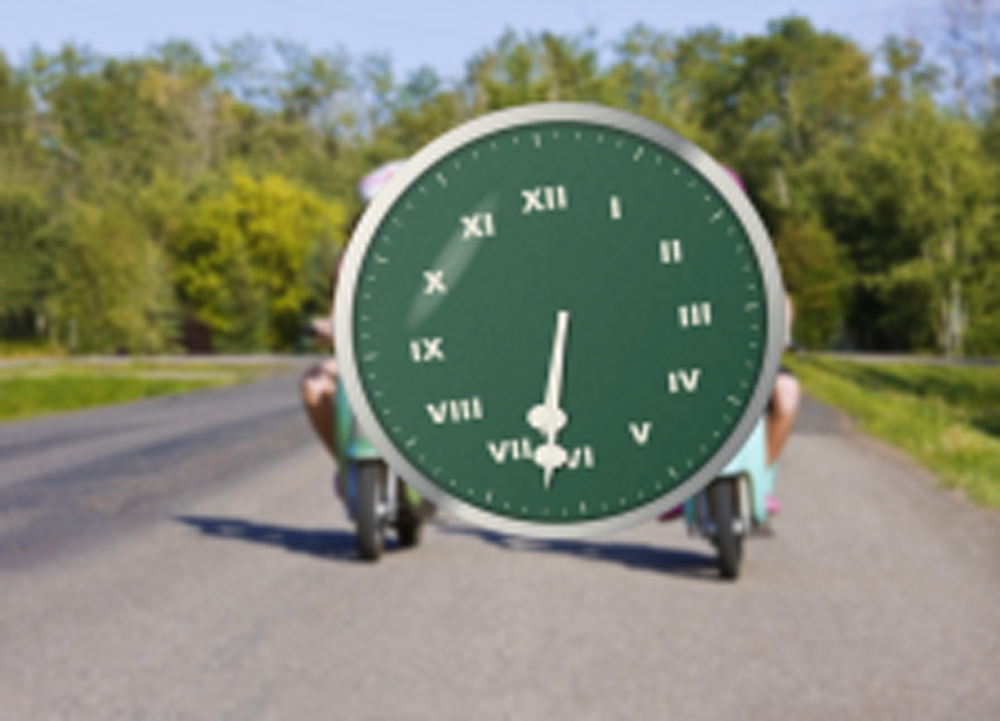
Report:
6,32
